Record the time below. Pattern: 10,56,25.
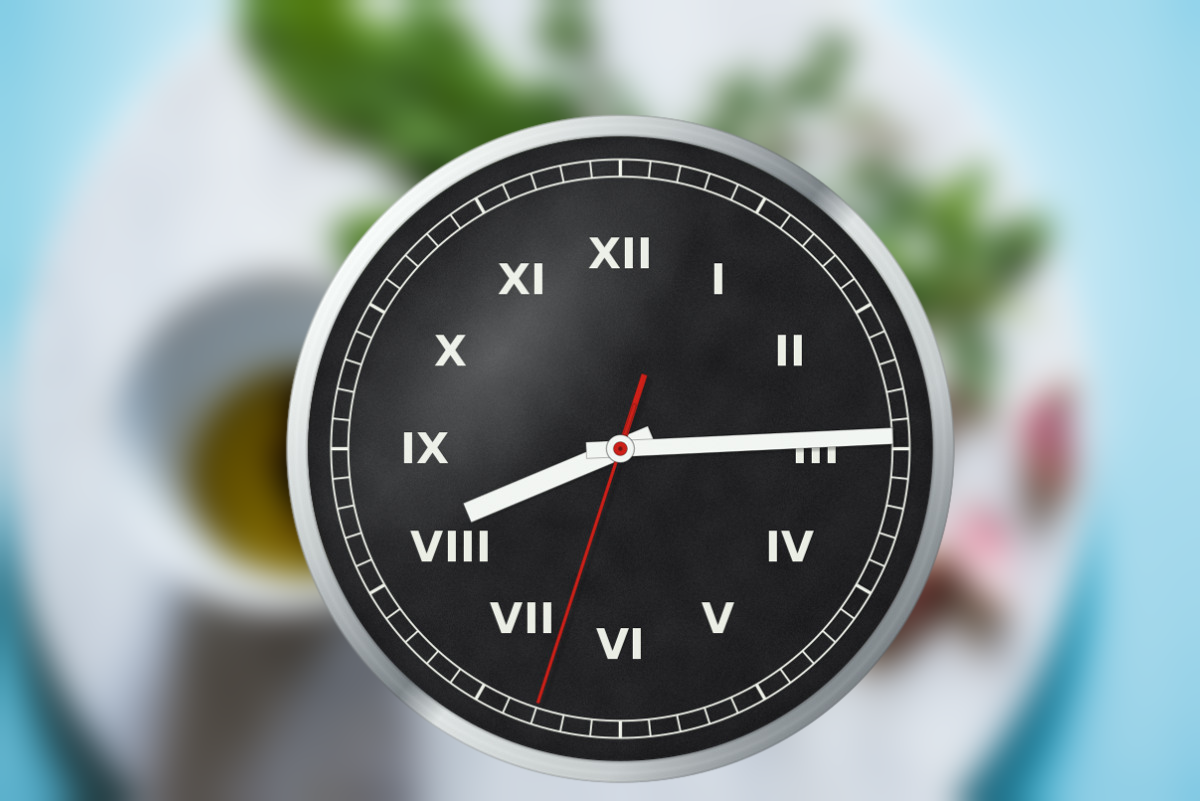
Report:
8,14,33
